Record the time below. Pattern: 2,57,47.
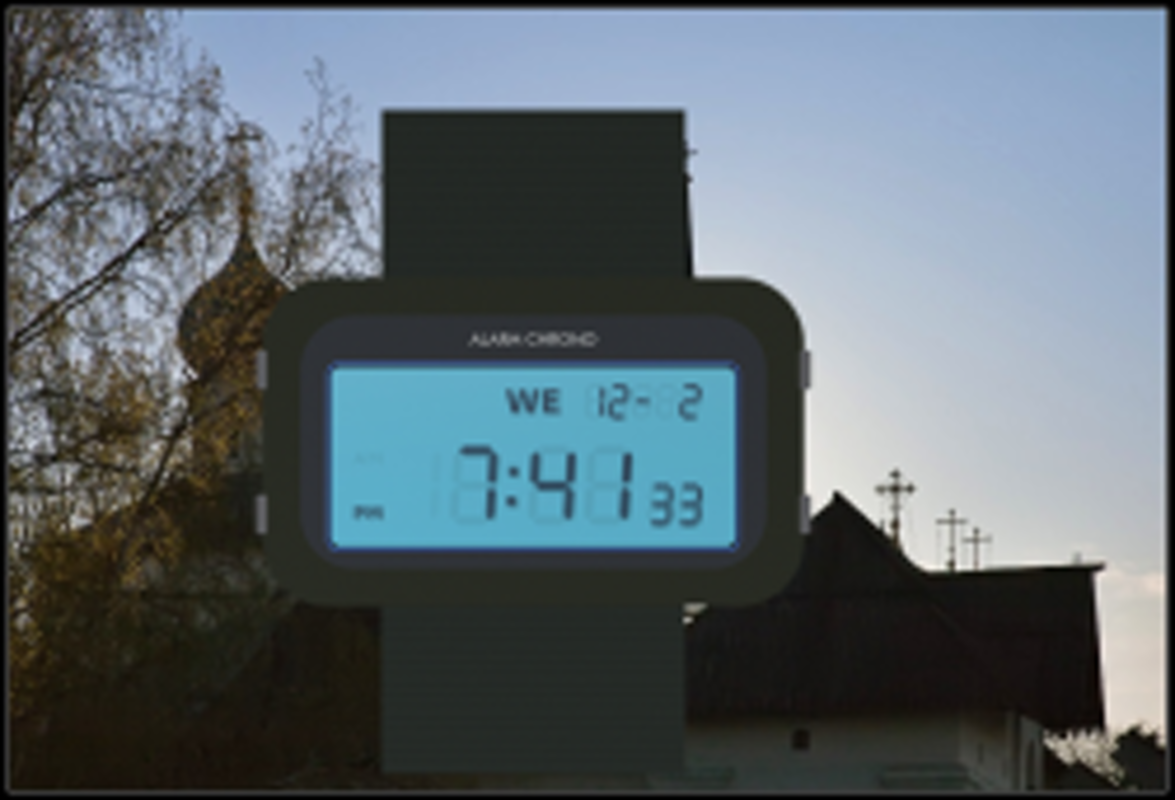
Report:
7,41,33
